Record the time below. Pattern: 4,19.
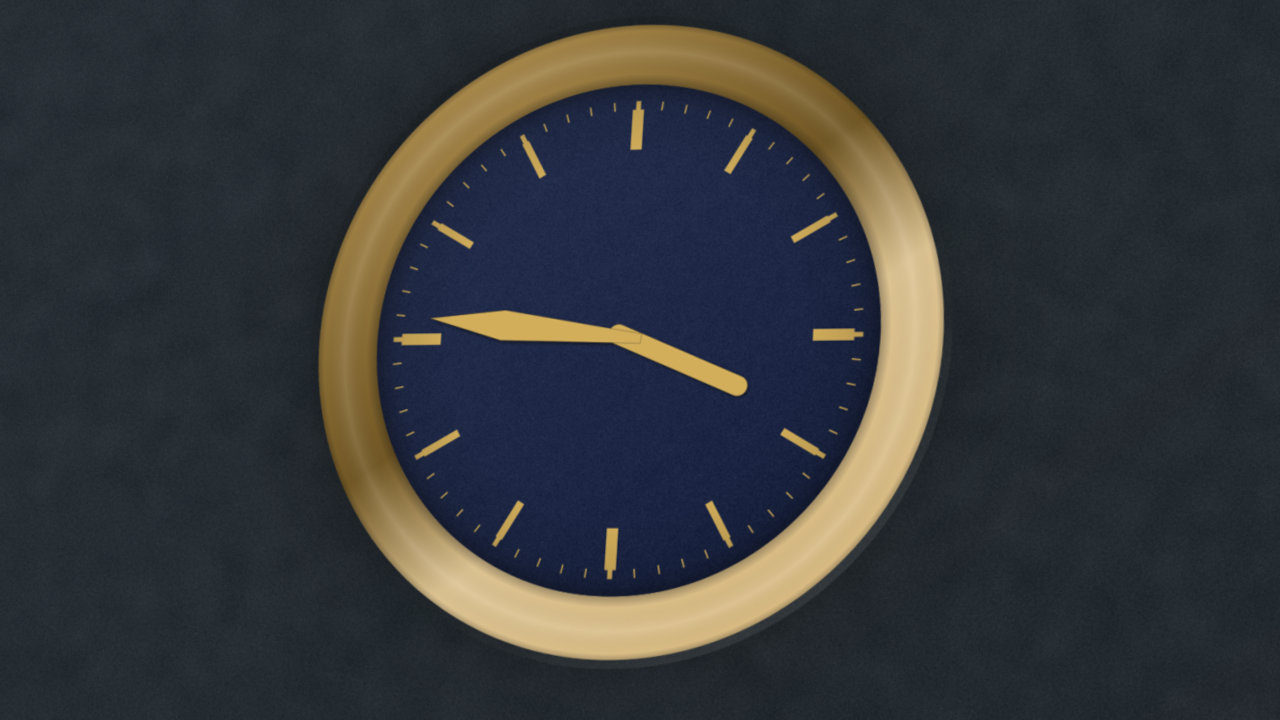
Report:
3,46
